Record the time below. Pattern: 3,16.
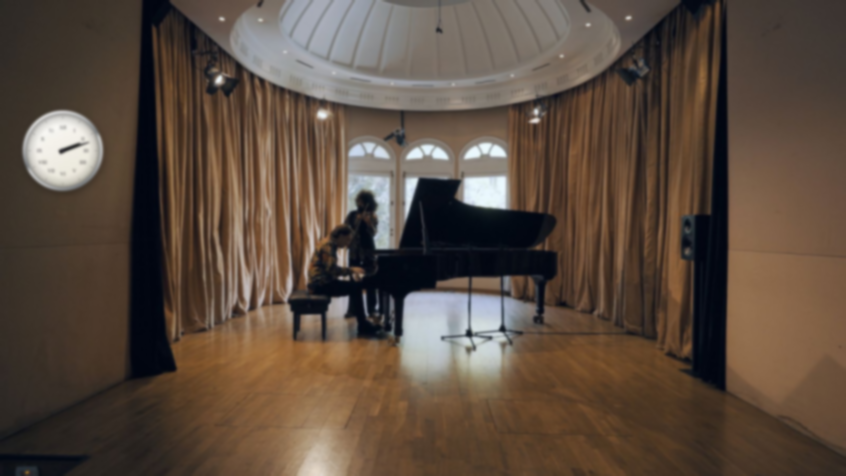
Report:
2,12
